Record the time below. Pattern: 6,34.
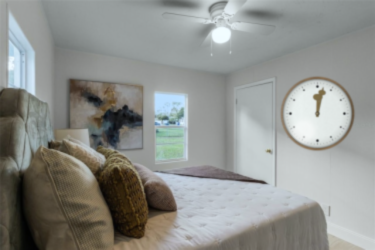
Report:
12,02
